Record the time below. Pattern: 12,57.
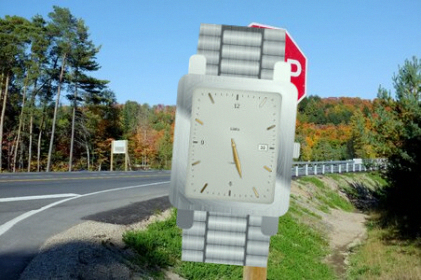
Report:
5,27
